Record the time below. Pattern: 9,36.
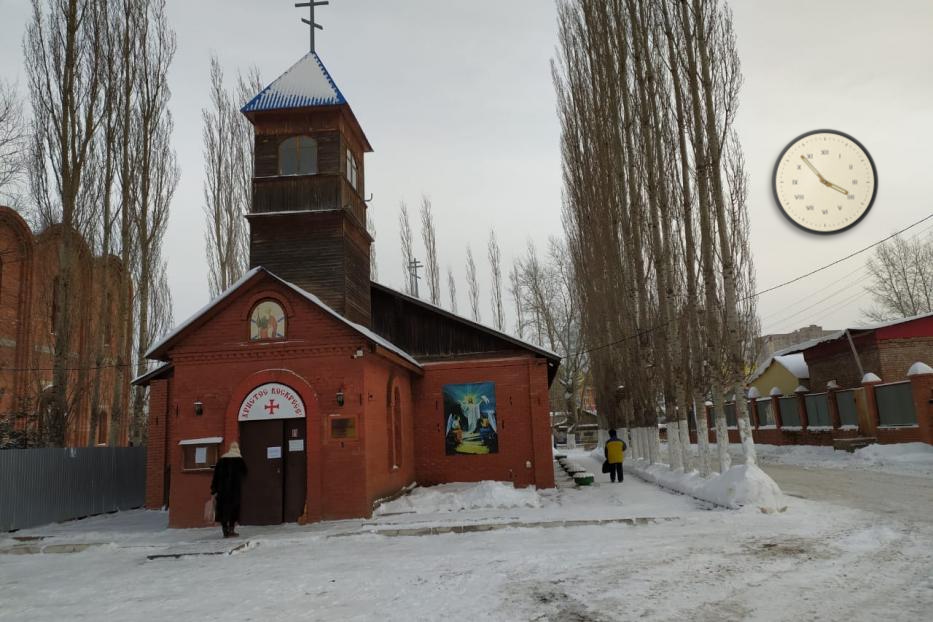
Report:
3,53
